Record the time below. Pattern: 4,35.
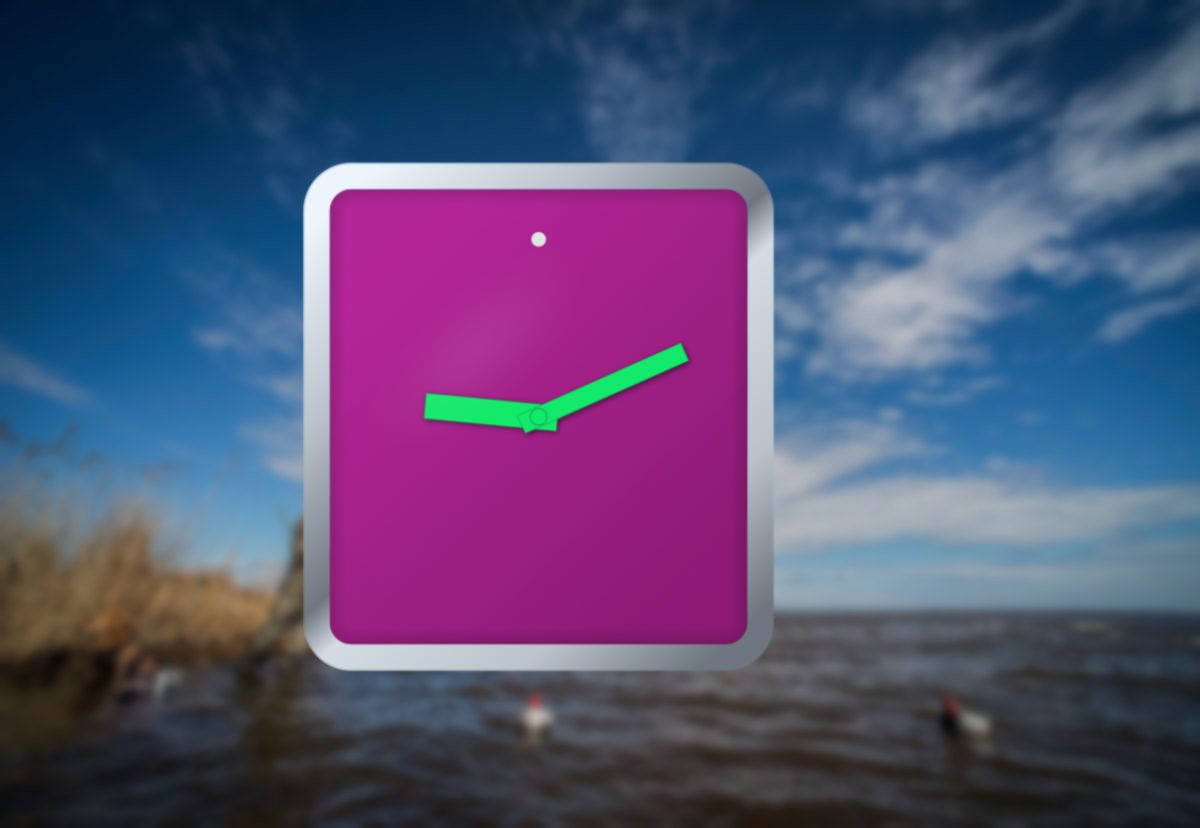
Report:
9,11
